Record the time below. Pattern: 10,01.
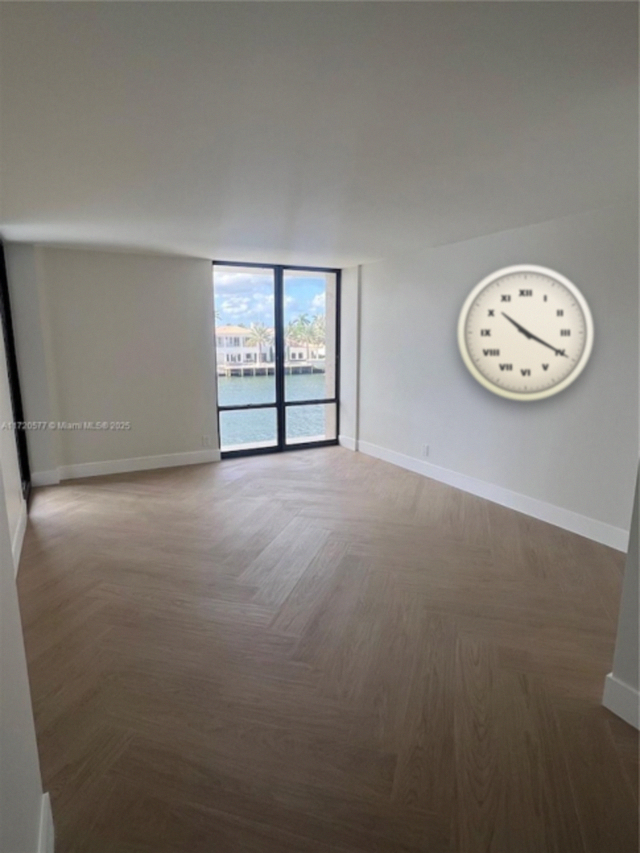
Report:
10,20
